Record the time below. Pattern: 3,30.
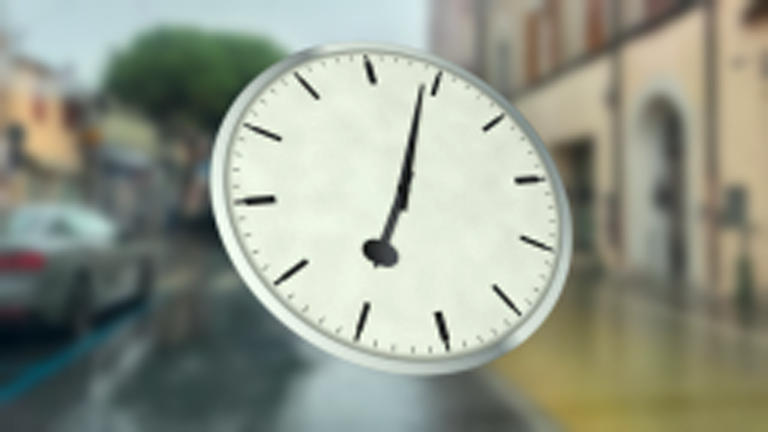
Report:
7,04
